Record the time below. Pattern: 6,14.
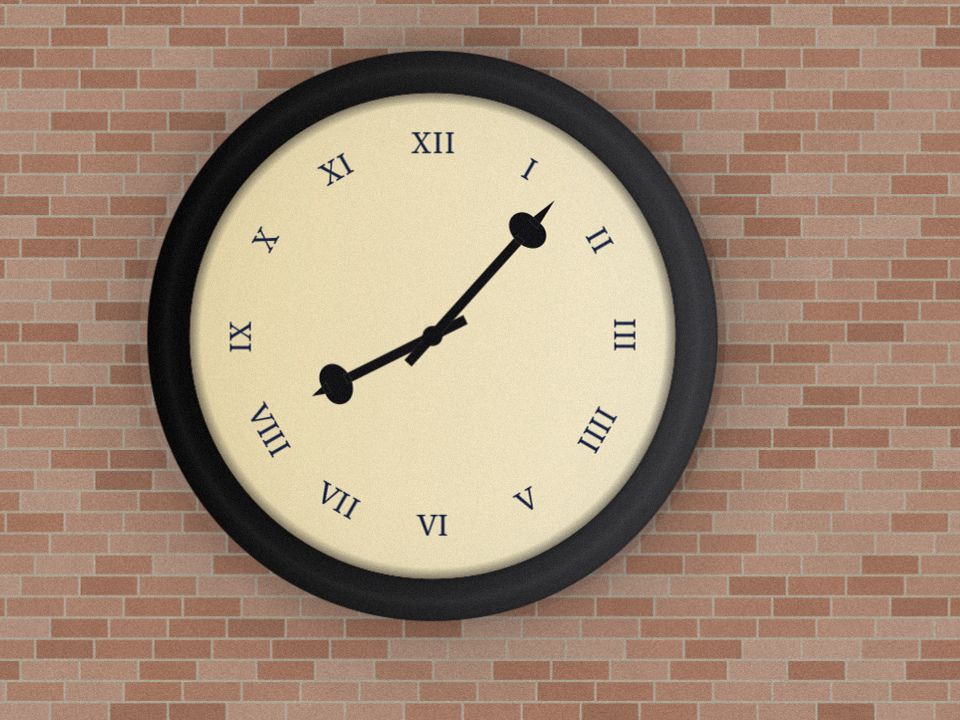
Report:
8,07
